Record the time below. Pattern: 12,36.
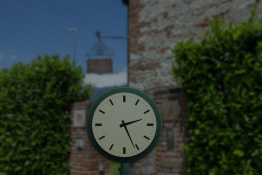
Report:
2,26
